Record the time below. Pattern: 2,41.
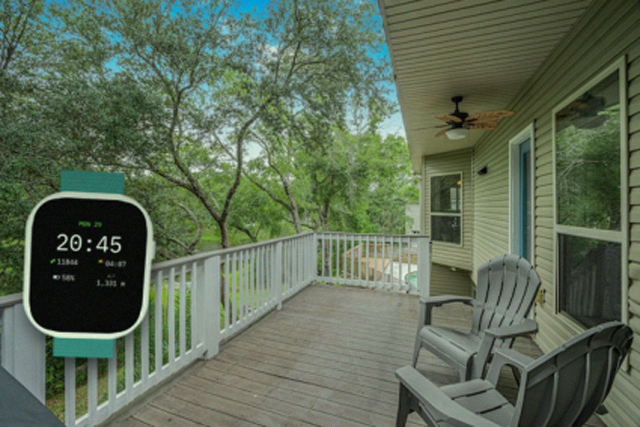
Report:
20,45
